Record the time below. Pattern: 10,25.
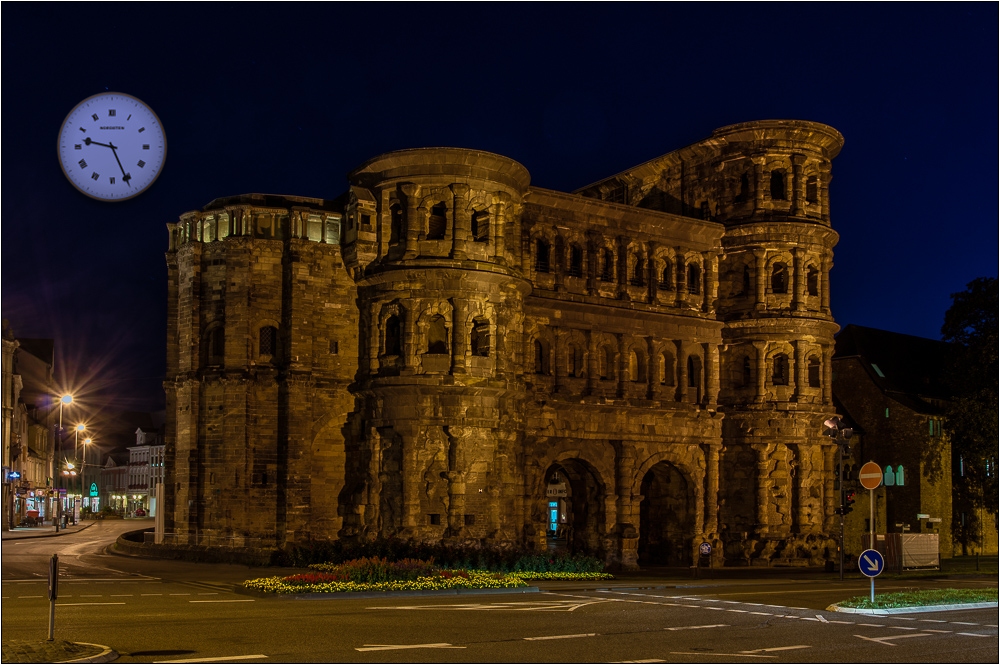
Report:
9,26
